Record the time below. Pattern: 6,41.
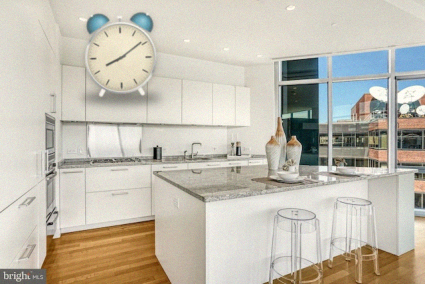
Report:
8,09
